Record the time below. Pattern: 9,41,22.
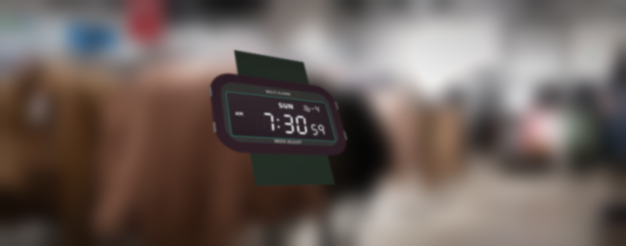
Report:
7,30,59
